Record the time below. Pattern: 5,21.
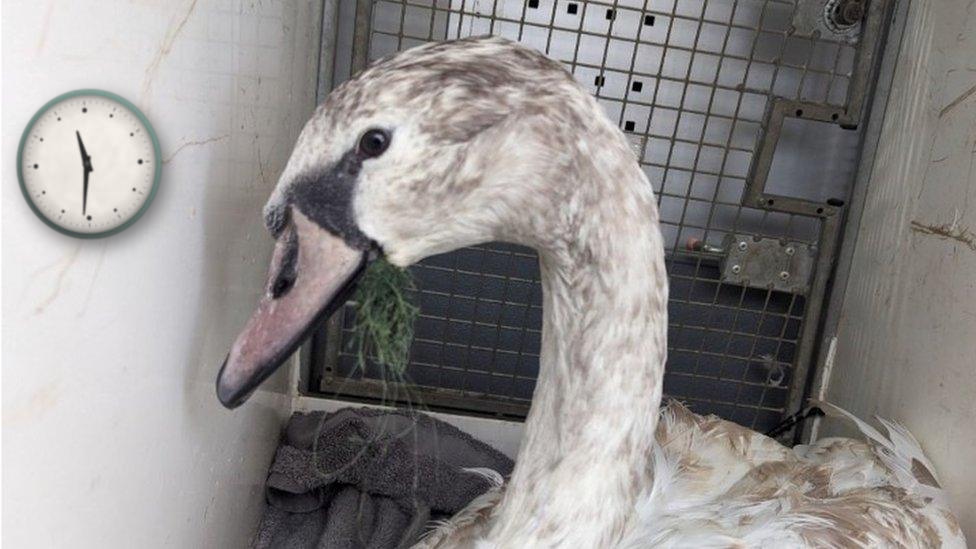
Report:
11,31
